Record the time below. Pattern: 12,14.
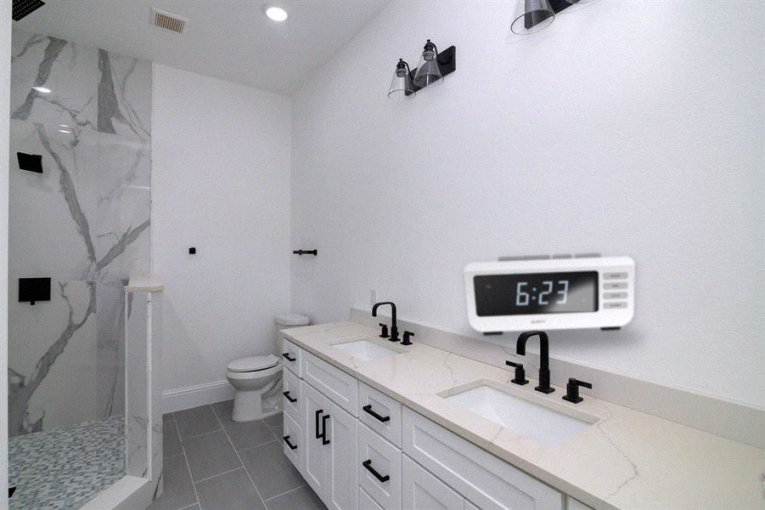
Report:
6,23
